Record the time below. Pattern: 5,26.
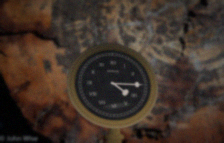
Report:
4,15
